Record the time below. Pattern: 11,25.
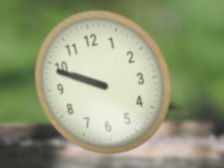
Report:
9,49
